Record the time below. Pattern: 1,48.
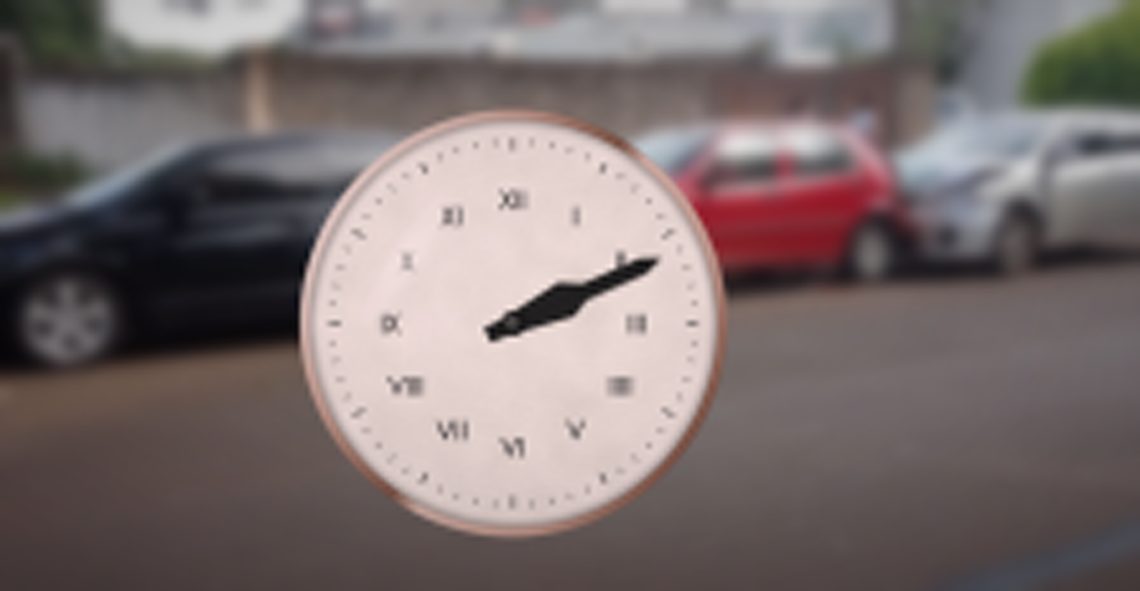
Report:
2,11
